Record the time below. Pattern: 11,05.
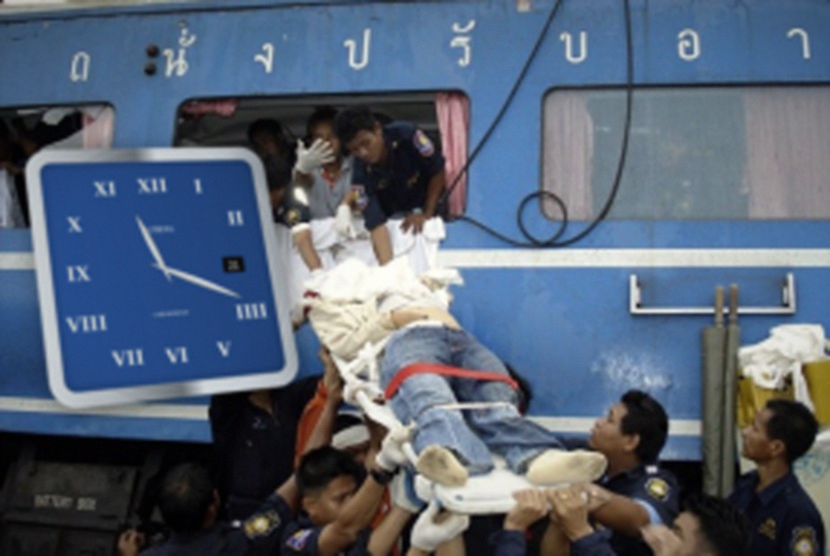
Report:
11,19
